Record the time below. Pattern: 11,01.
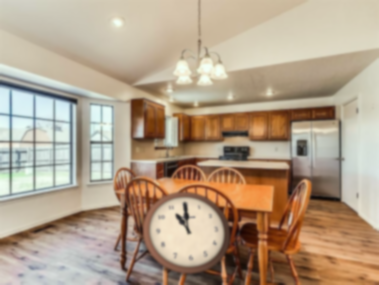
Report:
11,00
